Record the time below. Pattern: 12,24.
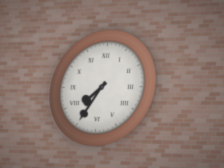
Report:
7,35
